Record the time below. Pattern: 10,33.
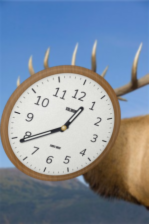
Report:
12,39
